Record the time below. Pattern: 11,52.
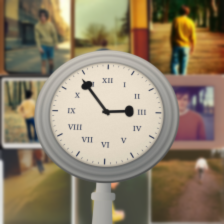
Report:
2,54
